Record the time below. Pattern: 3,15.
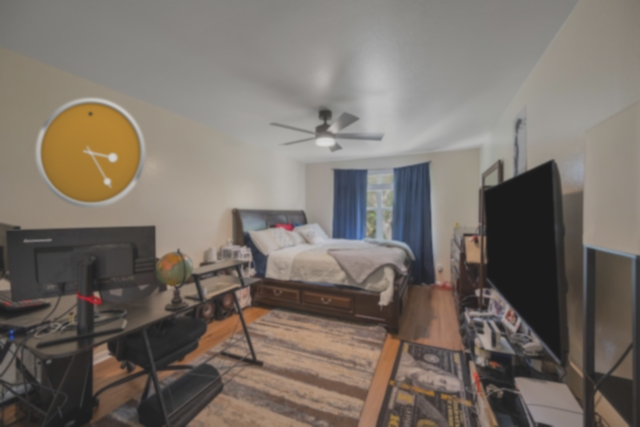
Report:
3,25
